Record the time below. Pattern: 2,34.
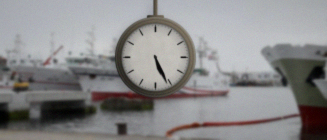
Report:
5,26
